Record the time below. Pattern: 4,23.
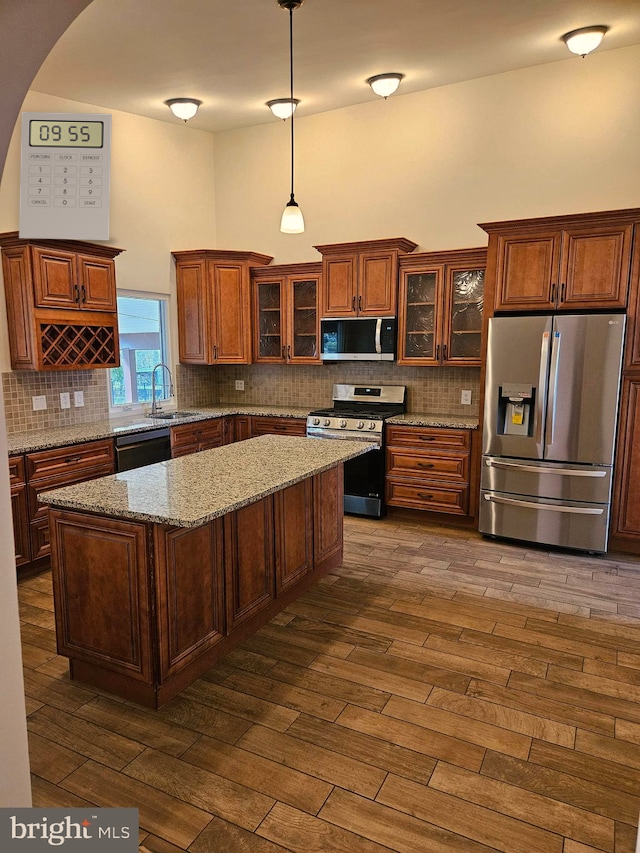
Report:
9,55
